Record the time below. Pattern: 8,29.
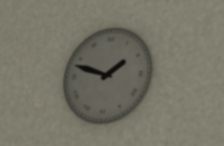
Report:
1,48
